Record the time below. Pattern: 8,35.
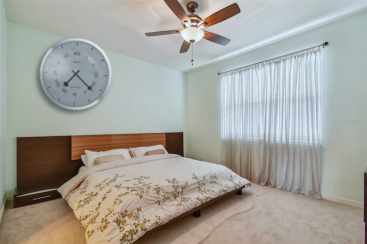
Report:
7,22
